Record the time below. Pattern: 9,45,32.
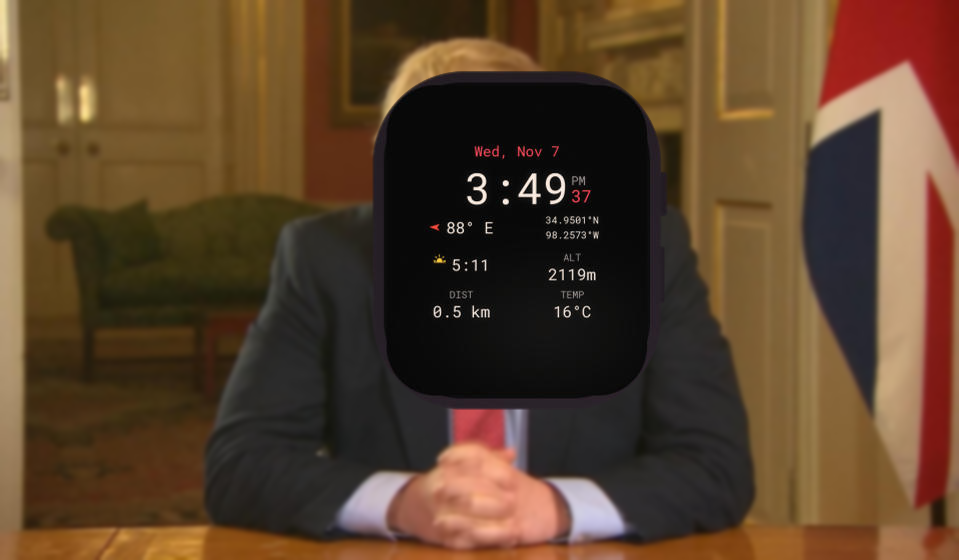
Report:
3,49,37
